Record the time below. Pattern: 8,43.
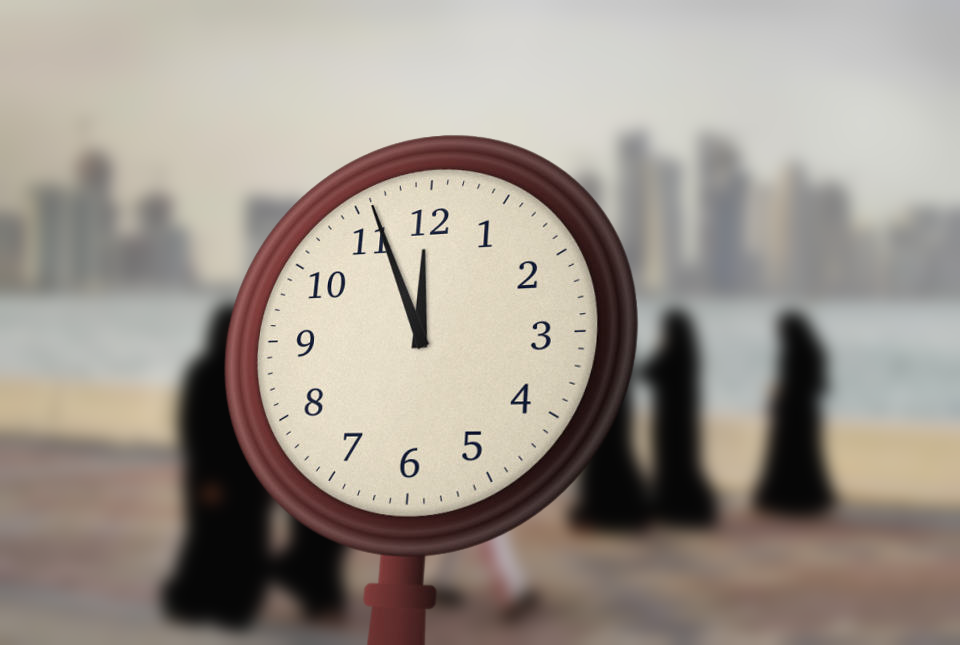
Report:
11,56
